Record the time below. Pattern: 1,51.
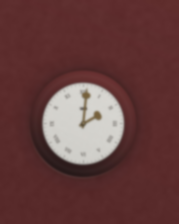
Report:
2,01
